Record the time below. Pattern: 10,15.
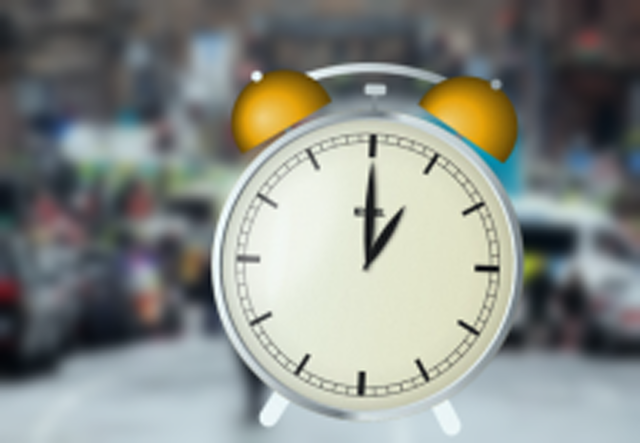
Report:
1,00
